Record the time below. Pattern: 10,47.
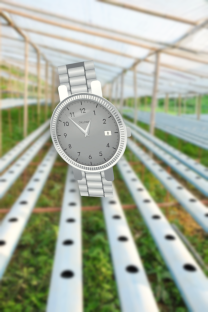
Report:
12,53
